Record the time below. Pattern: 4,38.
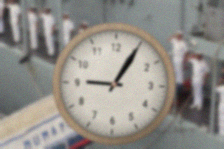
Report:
9,05
